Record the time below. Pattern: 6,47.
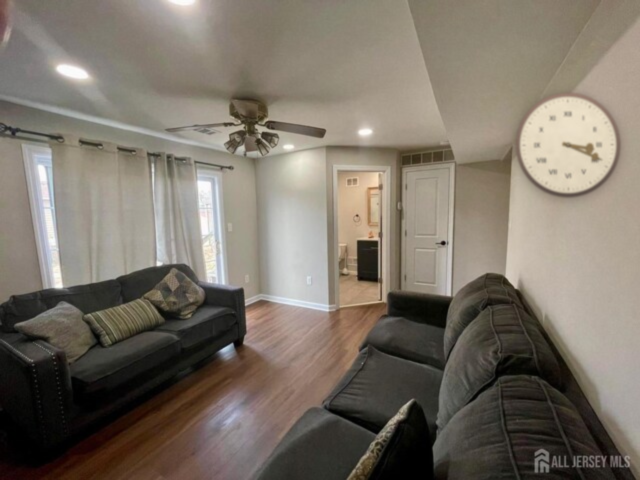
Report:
3,19
